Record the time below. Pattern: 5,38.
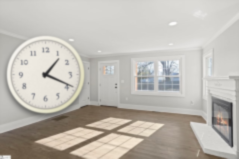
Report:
1,19
